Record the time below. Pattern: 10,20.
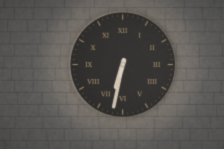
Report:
6,32
